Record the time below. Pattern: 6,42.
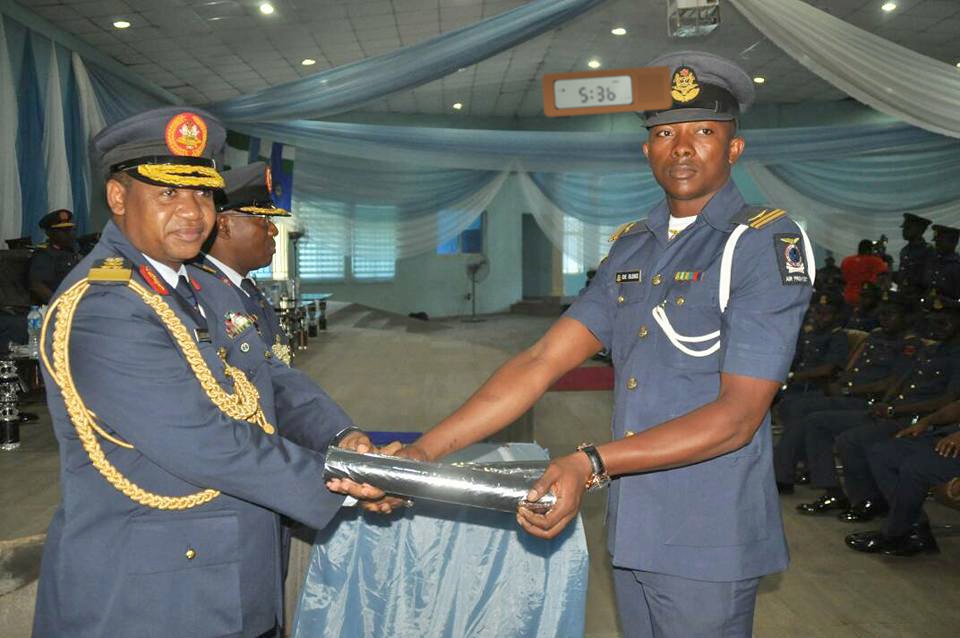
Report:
5,36
